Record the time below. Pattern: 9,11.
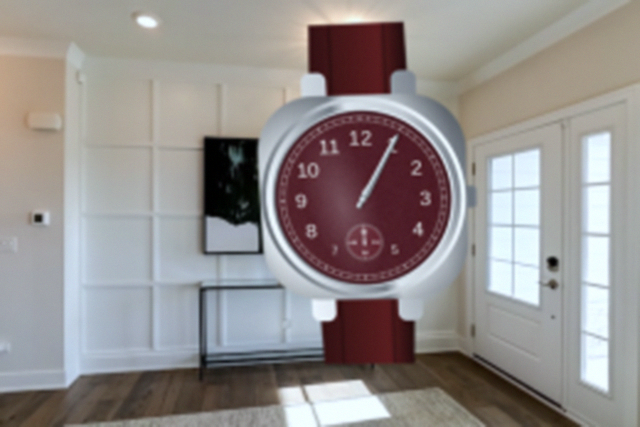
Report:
1,05
